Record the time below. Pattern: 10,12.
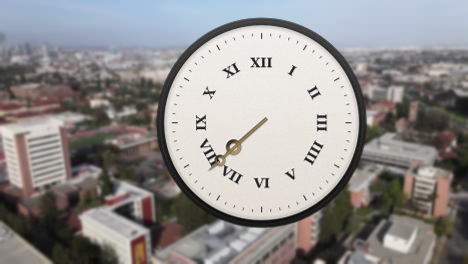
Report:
7,38
